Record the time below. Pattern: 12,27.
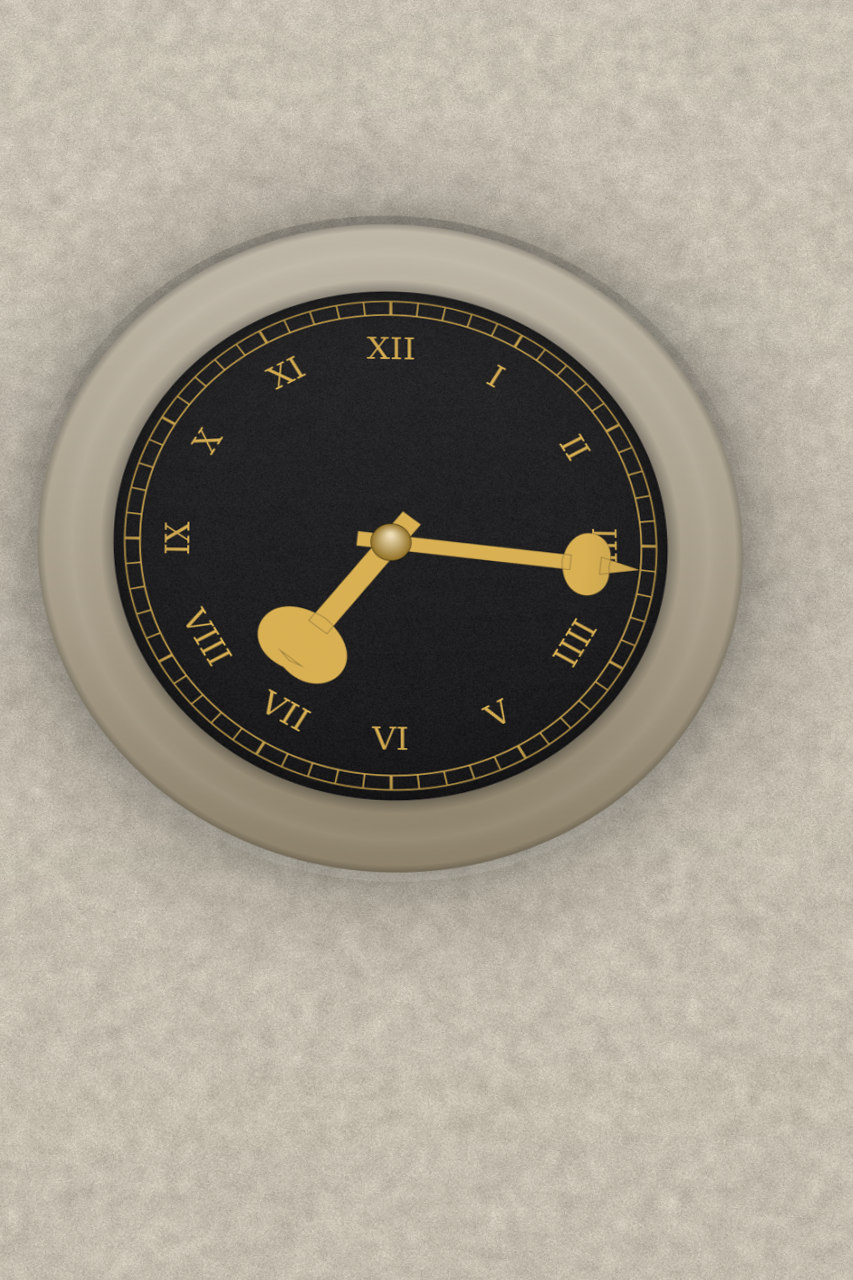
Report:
7,16
